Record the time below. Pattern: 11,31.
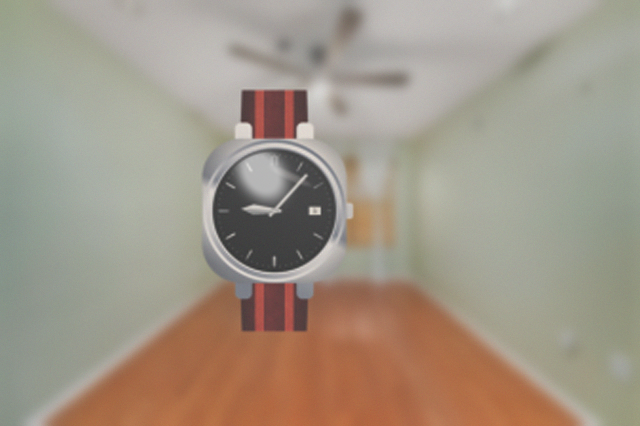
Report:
9,07
